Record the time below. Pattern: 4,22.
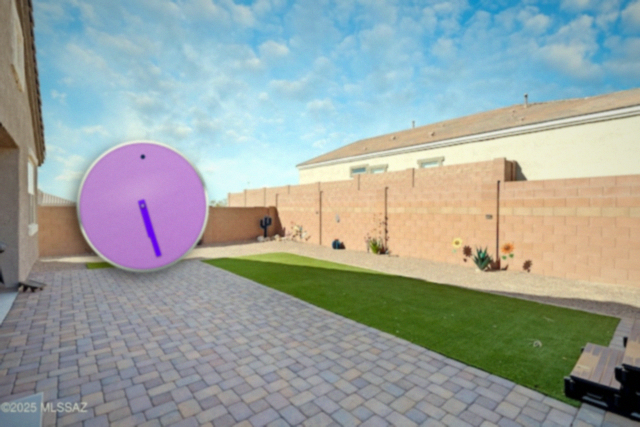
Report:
5,27
